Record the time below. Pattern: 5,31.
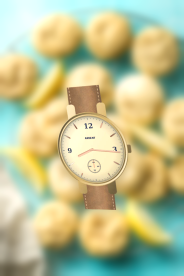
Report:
8,16
